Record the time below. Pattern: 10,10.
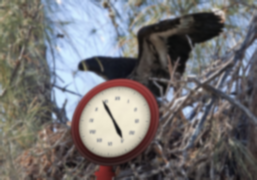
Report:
4,54
